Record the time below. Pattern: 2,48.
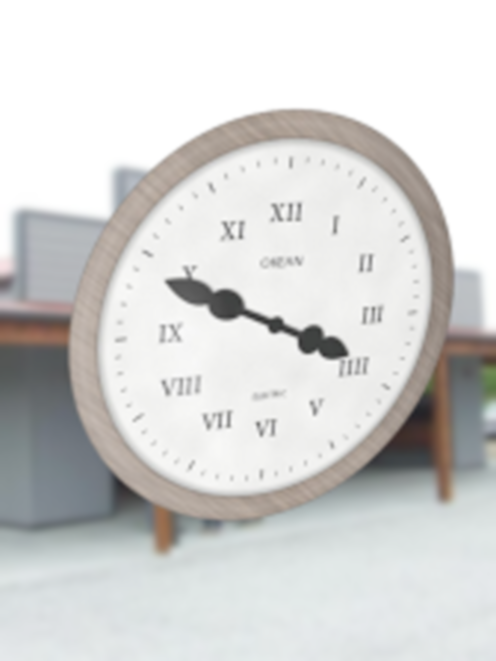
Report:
3,49
